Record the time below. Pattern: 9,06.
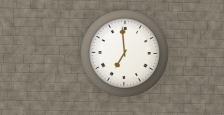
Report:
6,59
